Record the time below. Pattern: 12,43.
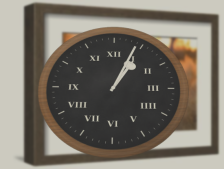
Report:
1,04
